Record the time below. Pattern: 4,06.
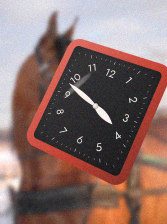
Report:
3,48
